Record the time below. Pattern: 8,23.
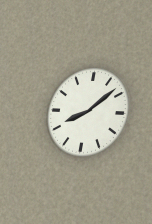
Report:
8,08
